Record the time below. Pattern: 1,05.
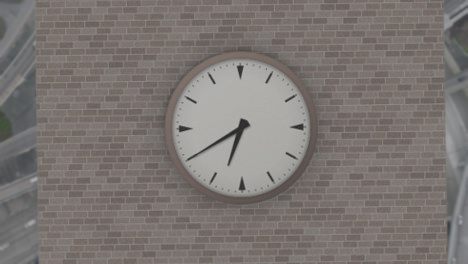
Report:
6,40
